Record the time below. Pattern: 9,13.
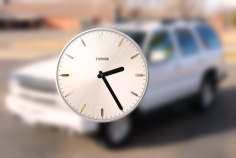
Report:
2,25
